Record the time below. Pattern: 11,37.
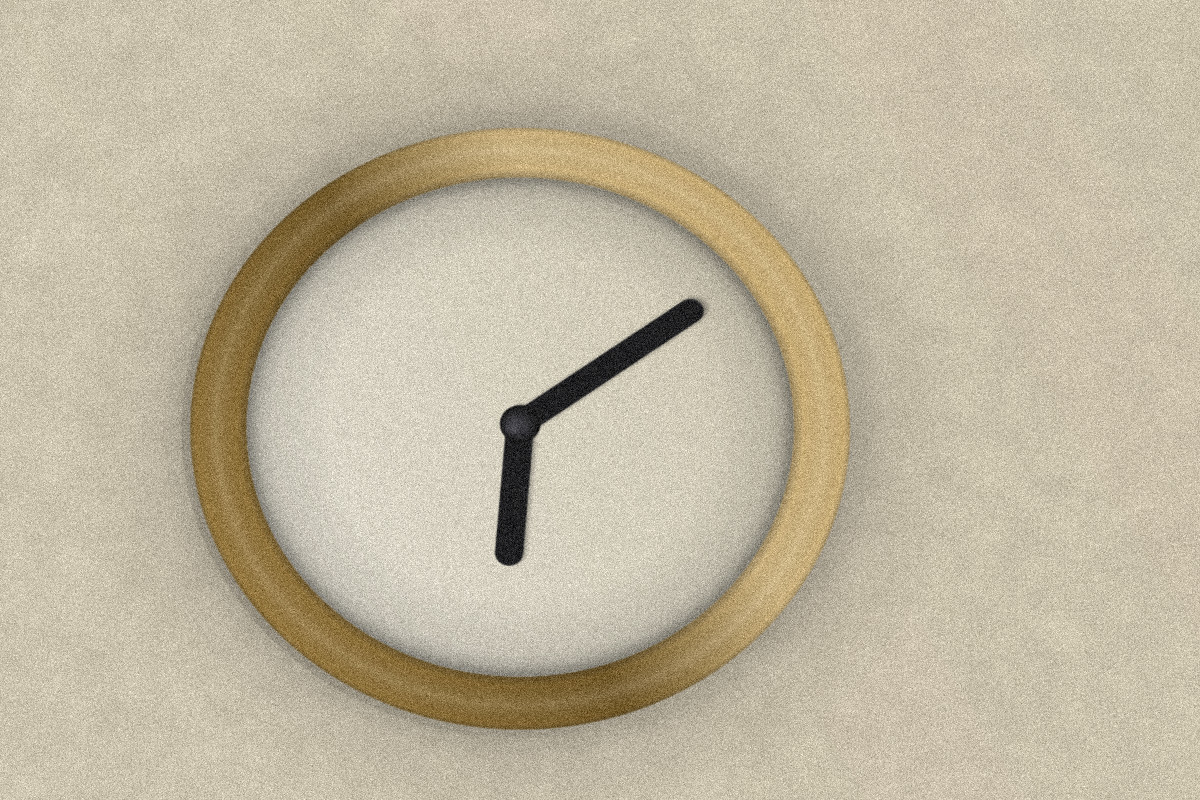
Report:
6,09
